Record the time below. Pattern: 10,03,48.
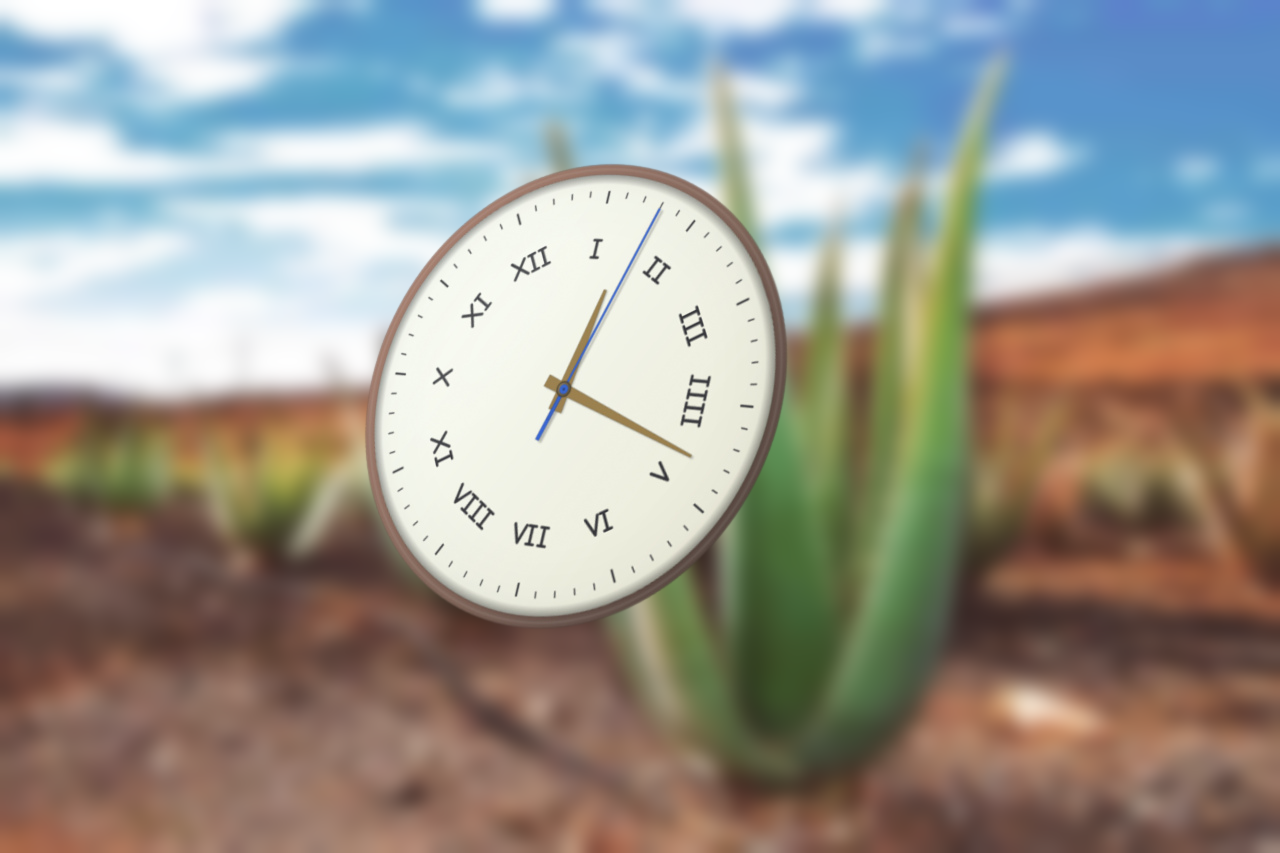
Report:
1,23,08
